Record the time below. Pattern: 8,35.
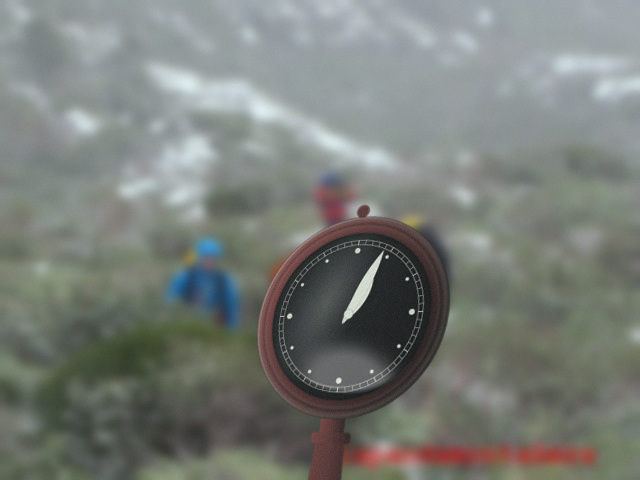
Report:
1,04
